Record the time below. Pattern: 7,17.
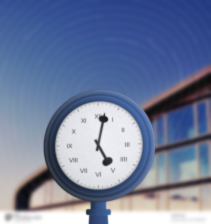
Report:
5,02
